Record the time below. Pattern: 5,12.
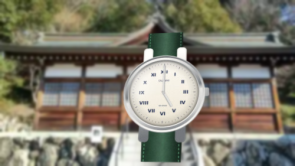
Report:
5,00
